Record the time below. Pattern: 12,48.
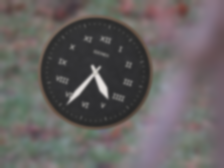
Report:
4,34
